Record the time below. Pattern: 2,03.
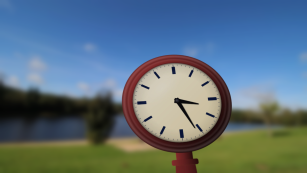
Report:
3,26
